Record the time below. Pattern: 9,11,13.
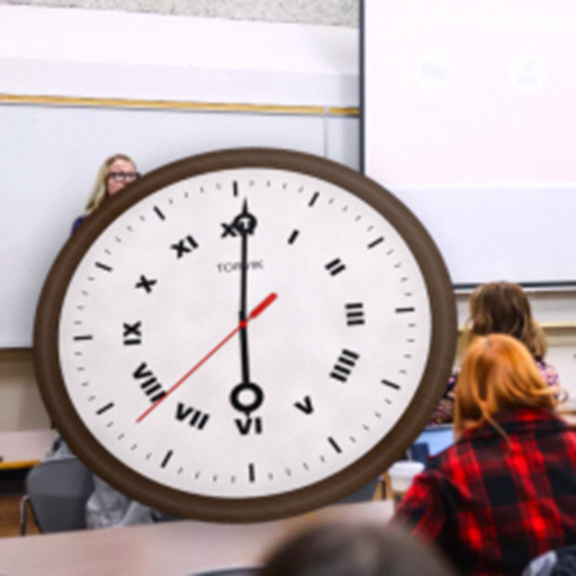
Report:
6,00,38
